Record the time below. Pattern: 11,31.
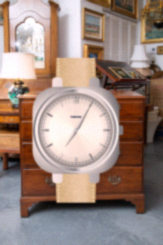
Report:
7,05
